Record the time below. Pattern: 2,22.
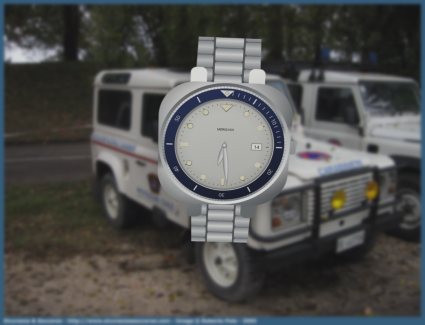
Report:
6,29
